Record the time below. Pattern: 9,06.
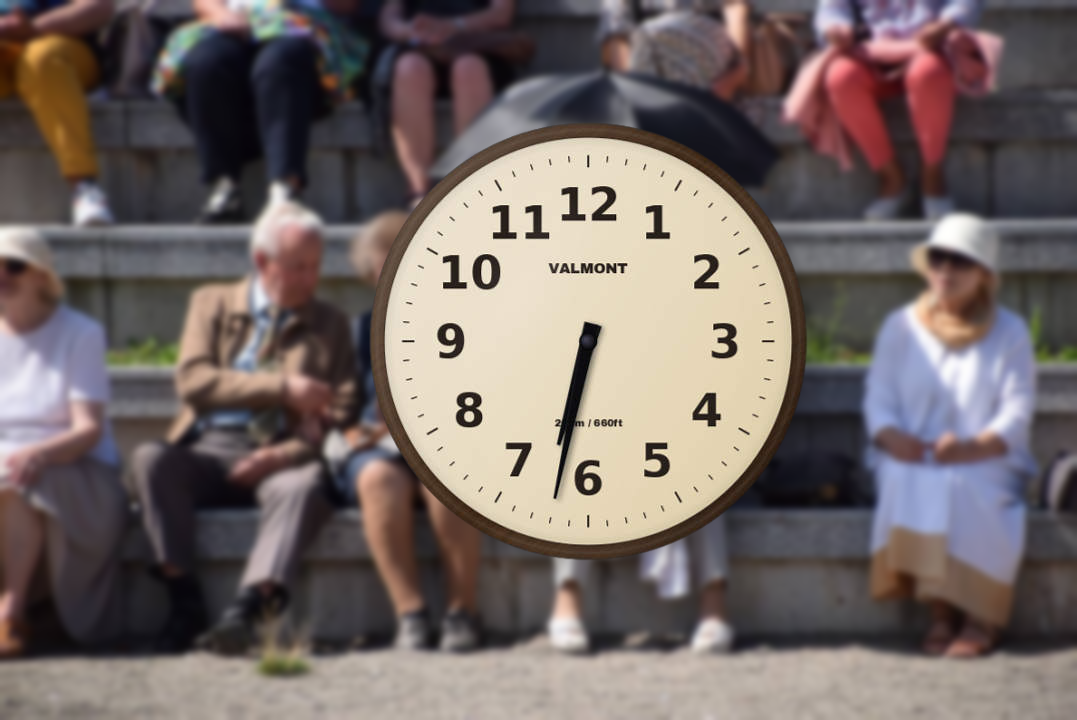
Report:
6,32
